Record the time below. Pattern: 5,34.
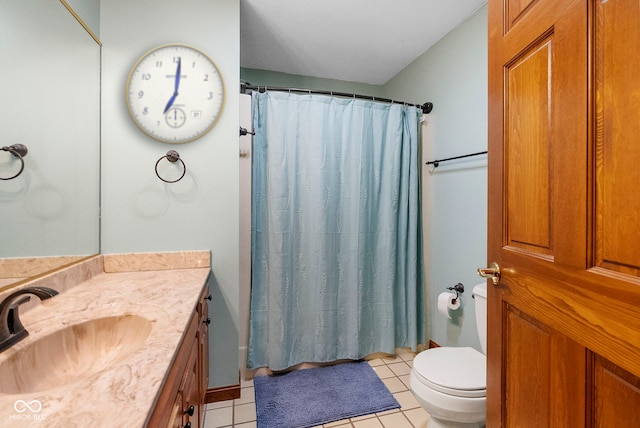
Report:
7,01
